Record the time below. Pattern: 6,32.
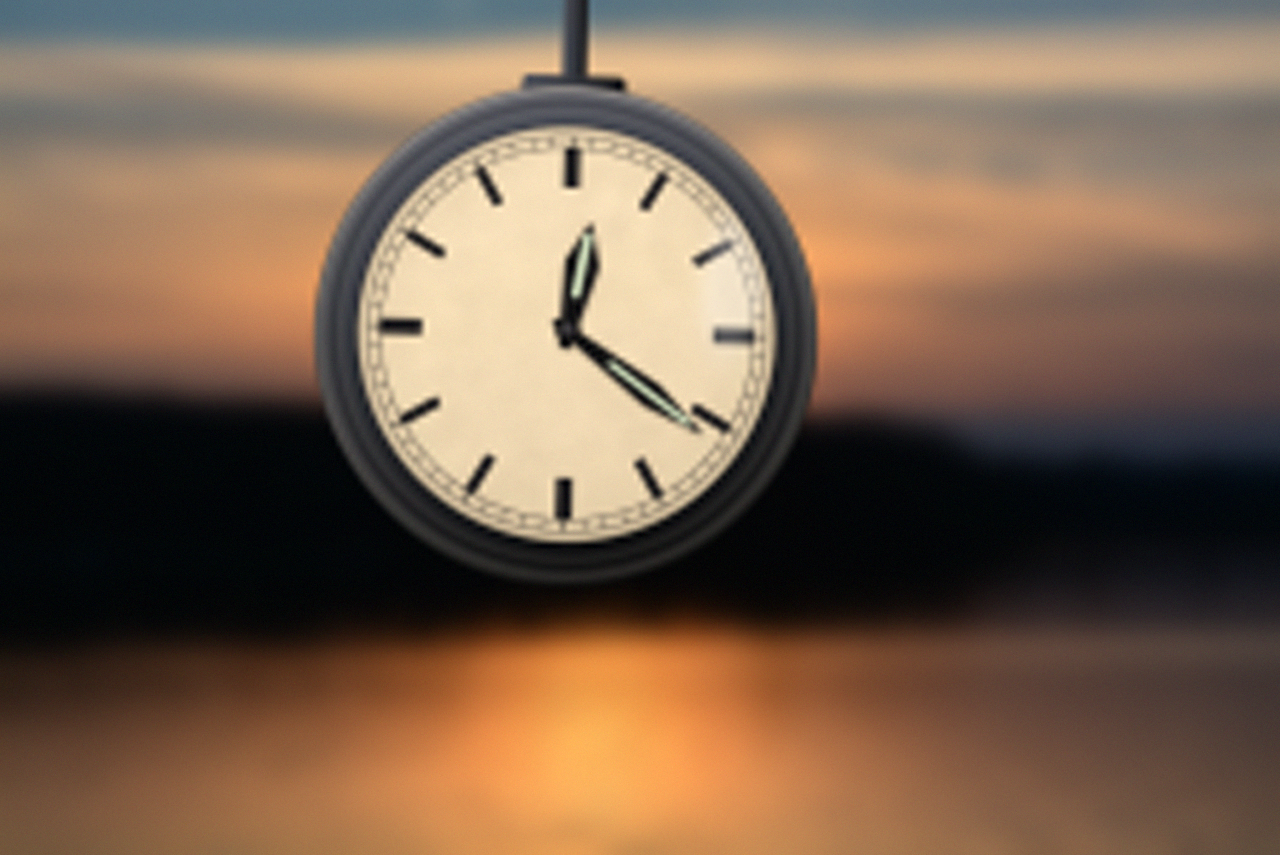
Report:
12,21
